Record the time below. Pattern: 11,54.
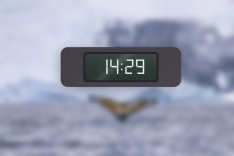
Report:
14,29
